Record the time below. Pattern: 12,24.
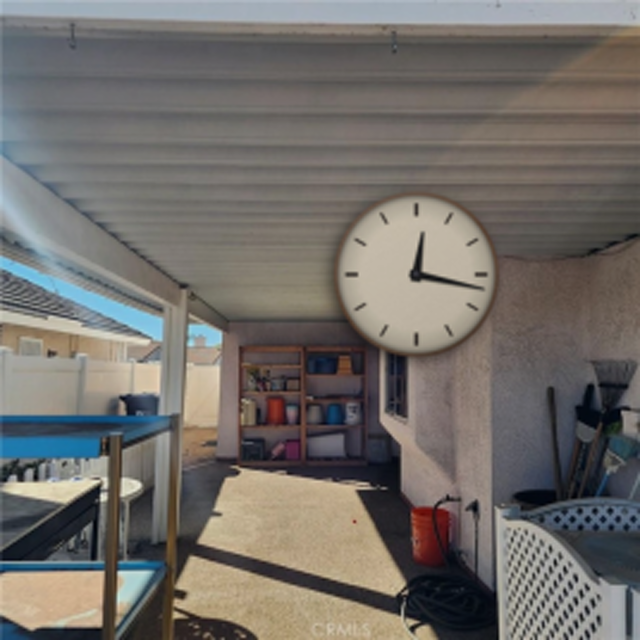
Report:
12,17
